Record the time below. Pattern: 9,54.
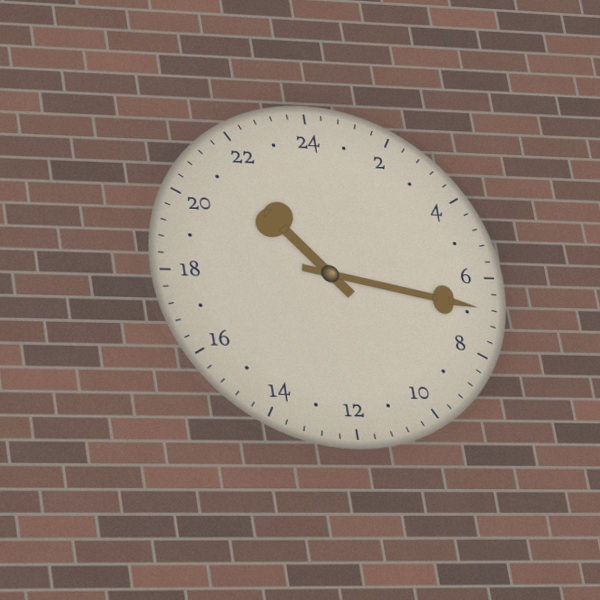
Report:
21,17
